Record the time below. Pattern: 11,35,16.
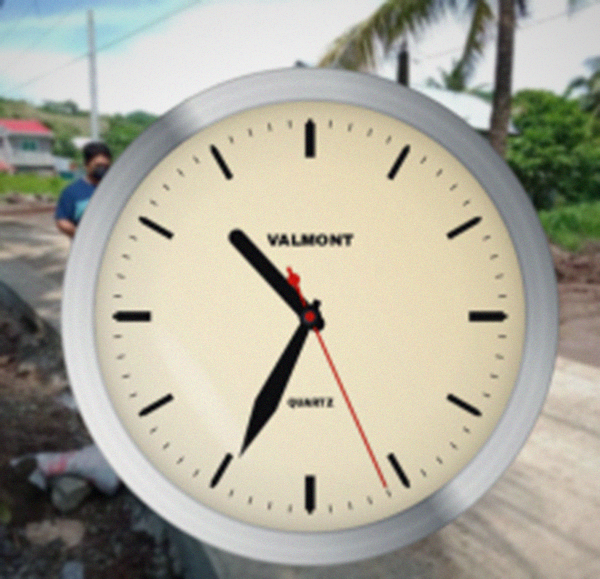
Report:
10,34,26
